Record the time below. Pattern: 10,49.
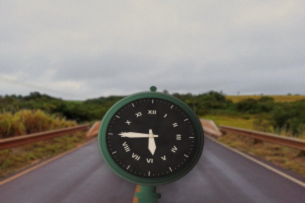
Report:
5,45
